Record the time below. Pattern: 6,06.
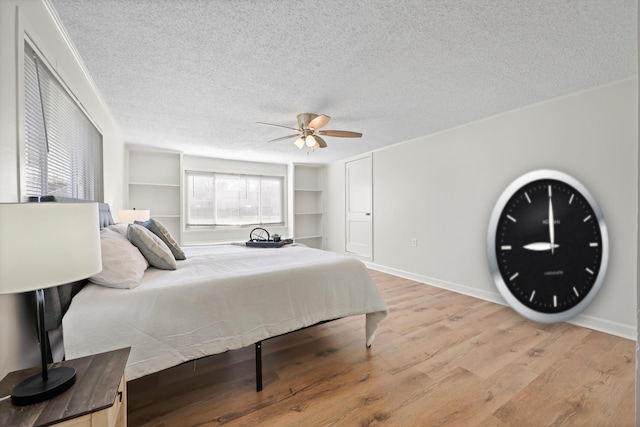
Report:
9,00
